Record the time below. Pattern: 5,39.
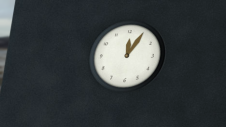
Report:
12,05
